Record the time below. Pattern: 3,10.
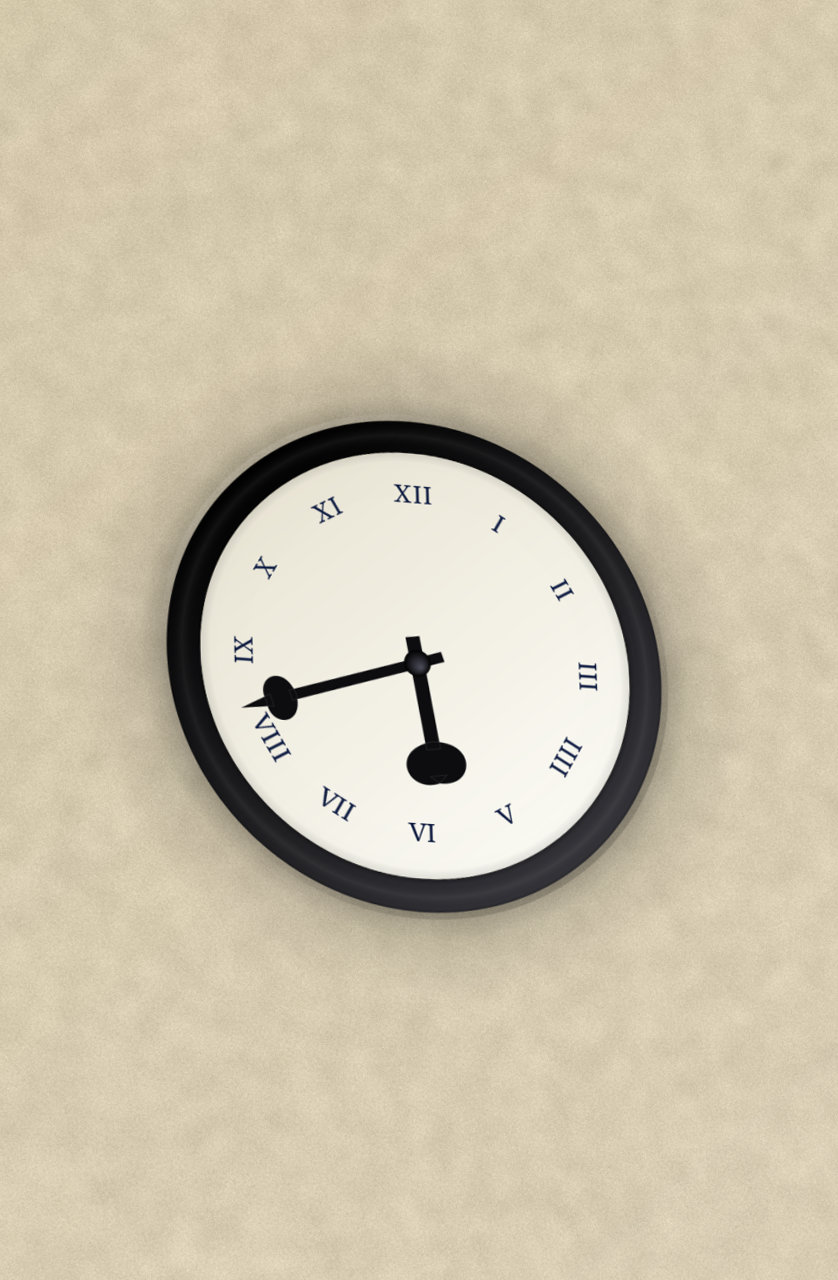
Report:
5,42
